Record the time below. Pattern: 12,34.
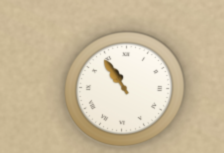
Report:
10,54
